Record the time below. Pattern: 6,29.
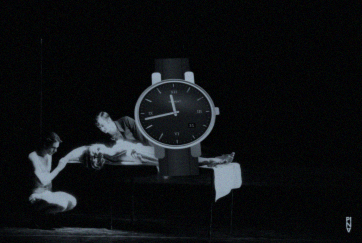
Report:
11,43
